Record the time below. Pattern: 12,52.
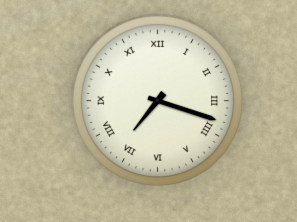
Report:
7,18
